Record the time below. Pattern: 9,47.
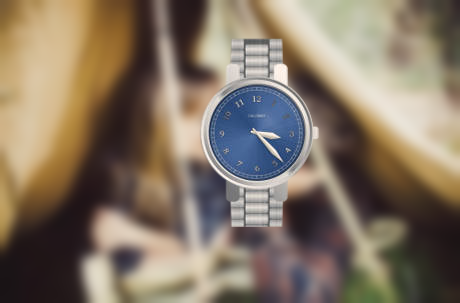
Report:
3,23
